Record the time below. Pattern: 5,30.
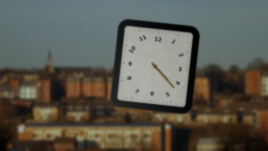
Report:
4,22
